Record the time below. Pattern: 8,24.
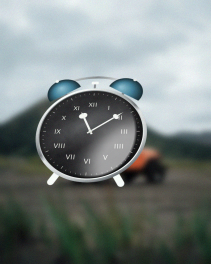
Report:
11,09
